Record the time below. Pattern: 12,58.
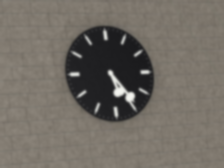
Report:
5,24
